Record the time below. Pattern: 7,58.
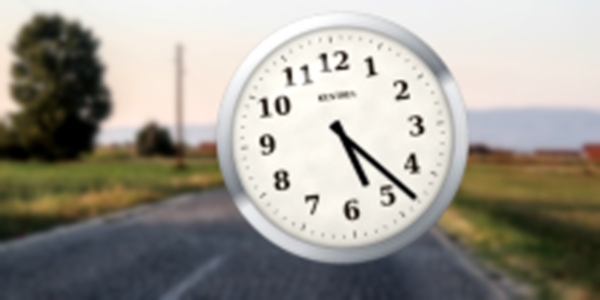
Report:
5,23
